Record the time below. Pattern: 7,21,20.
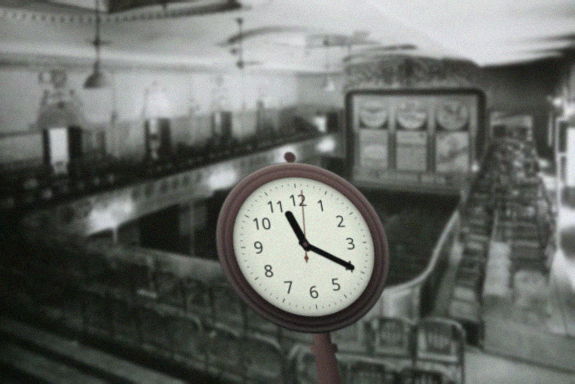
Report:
11,20,01
